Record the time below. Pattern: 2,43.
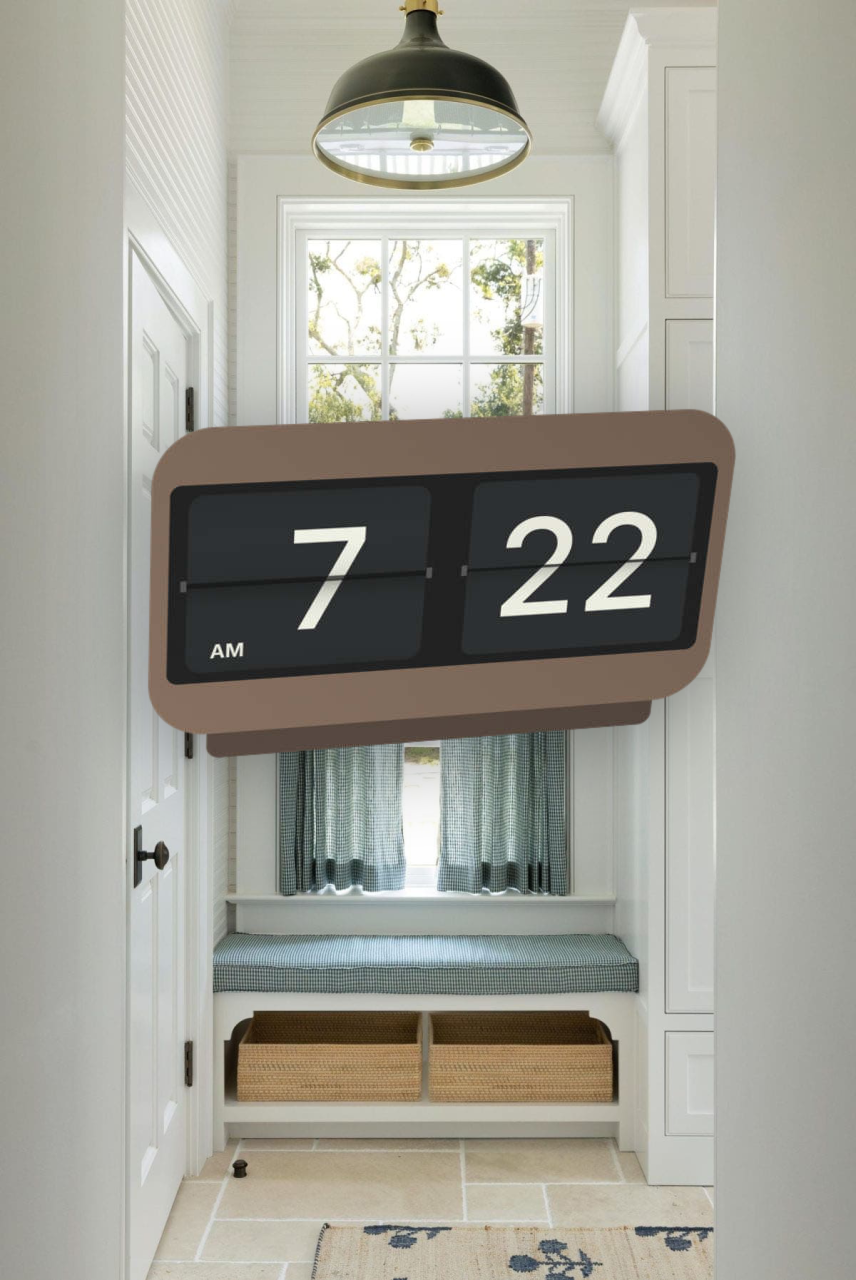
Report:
7,22
